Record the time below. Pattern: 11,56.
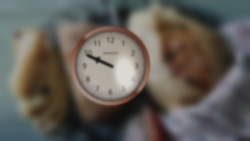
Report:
9,49
